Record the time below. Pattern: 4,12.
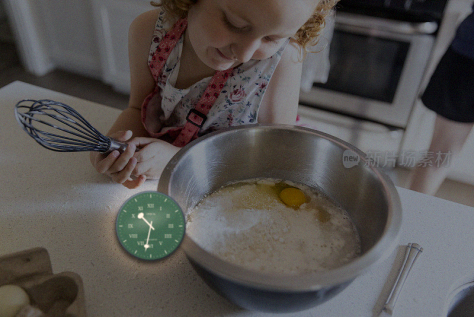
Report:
10,32
